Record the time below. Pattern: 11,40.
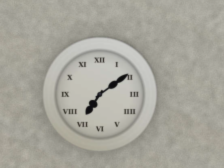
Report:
7,09
